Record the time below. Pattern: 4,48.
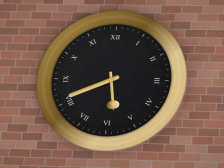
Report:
5,41
